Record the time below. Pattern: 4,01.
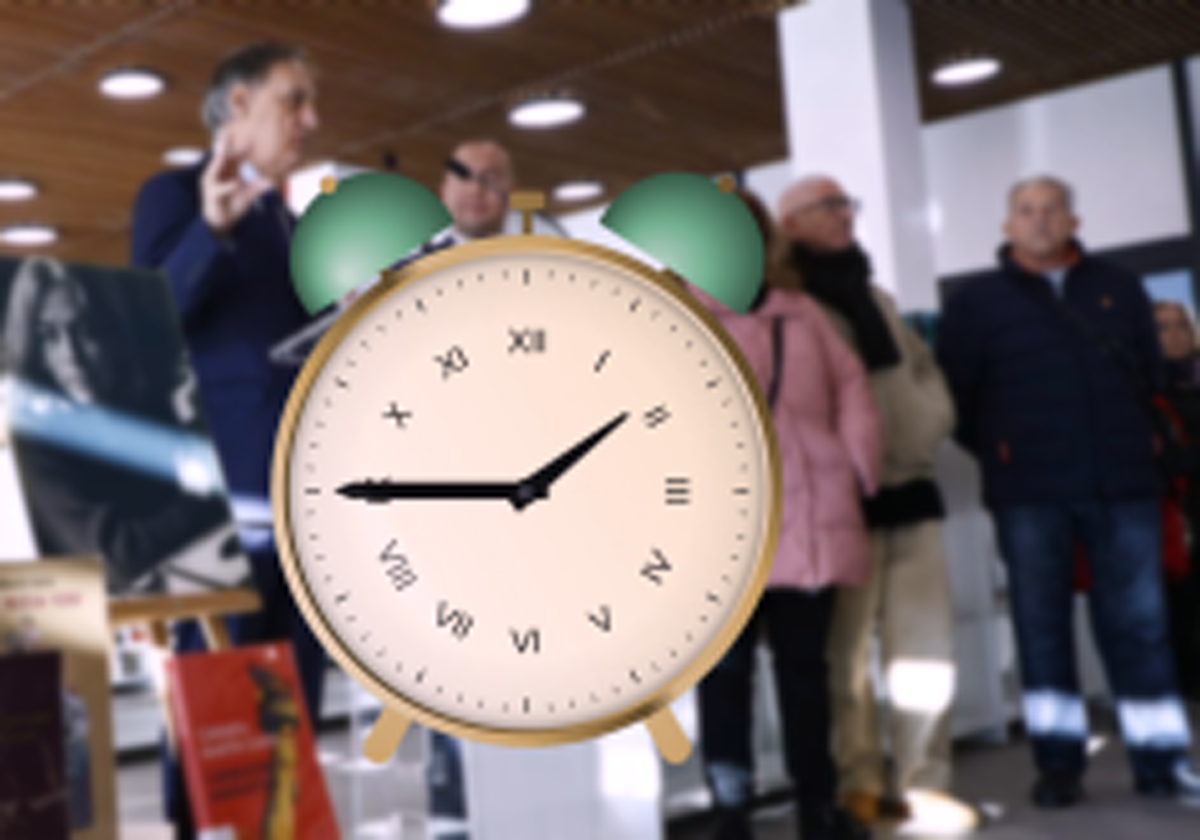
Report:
1,45
